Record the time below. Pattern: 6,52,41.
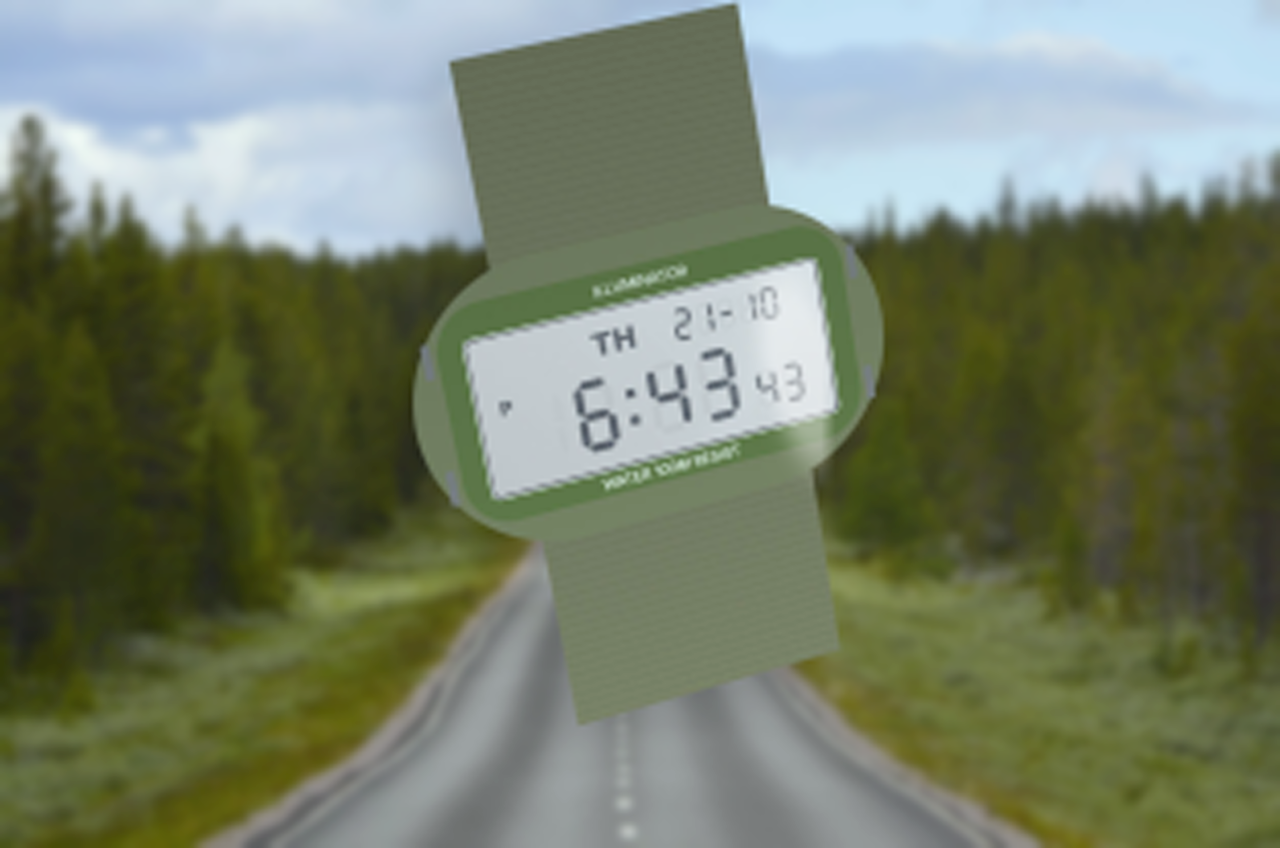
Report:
6,43,43
